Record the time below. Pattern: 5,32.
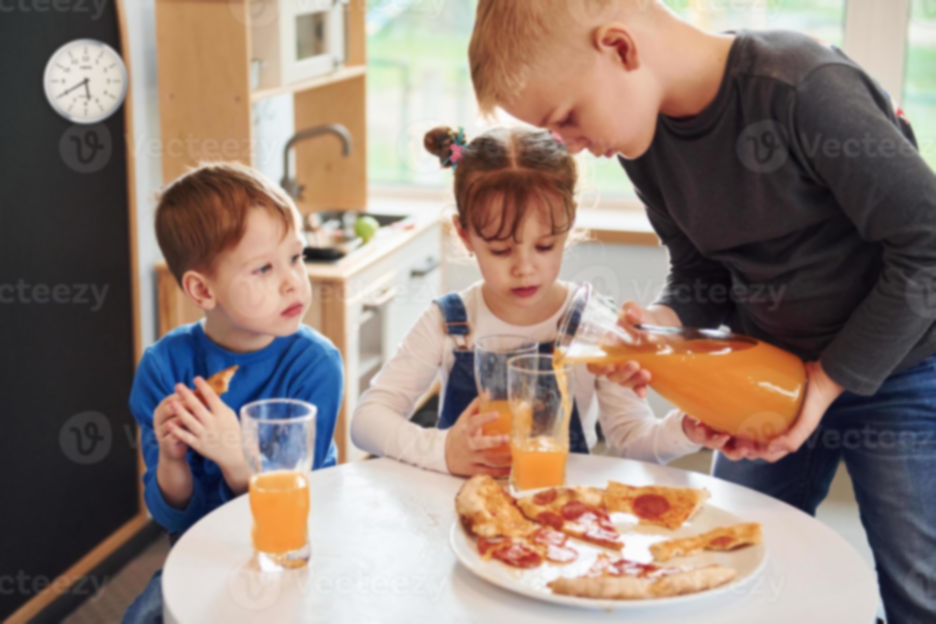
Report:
5,40
